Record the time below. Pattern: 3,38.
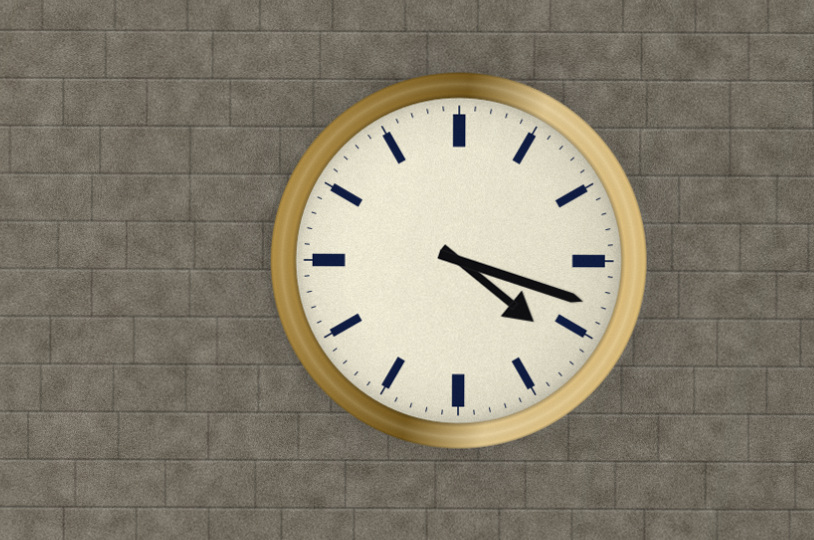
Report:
4,18
